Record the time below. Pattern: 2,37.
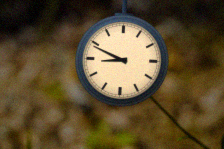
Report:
8,49
